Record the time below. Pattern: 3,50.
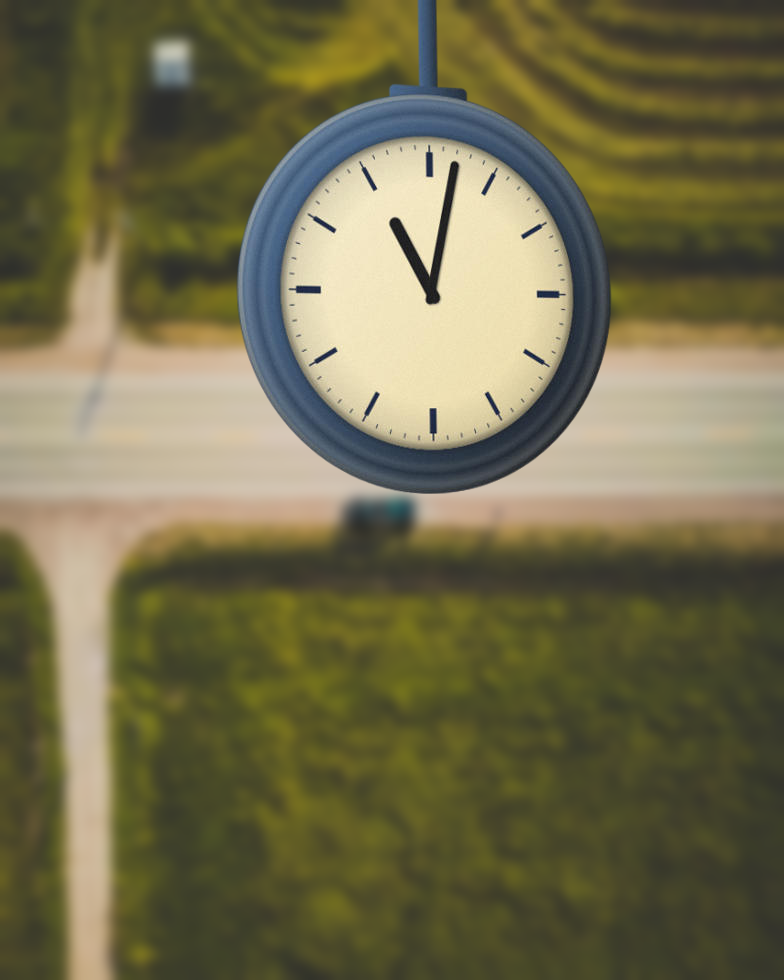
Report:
11,02
